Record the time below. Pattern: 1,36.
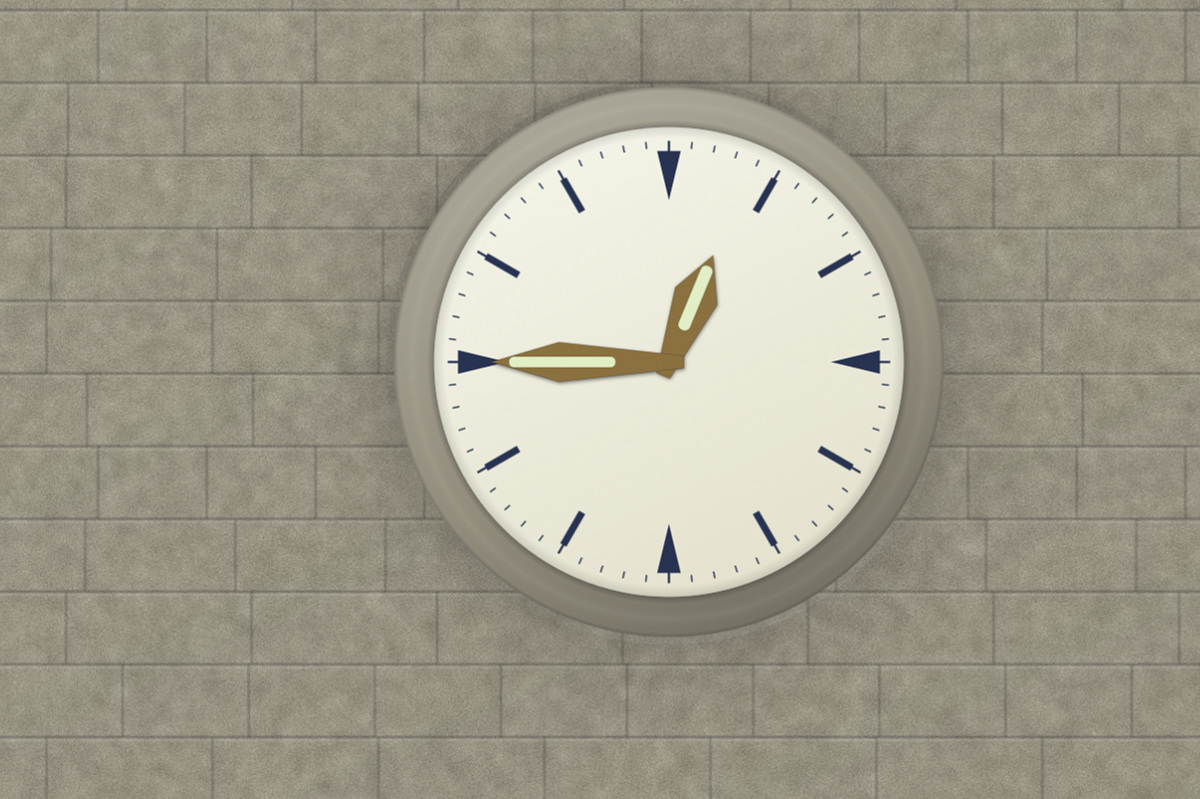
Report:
12,45
